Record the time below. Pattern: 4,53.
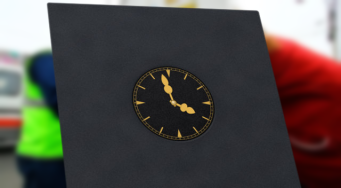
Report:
3,58
